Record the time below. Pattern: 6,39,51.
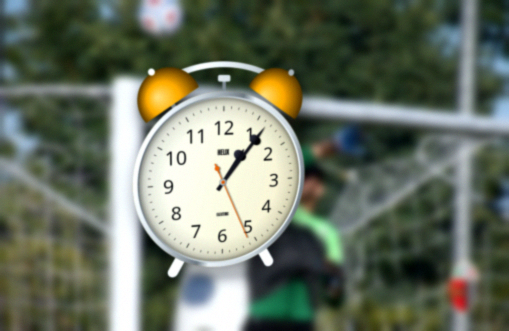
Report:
1,06,26
